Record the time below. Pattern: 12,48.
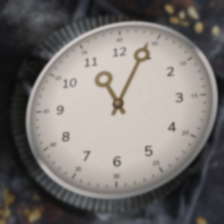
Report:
11,04
